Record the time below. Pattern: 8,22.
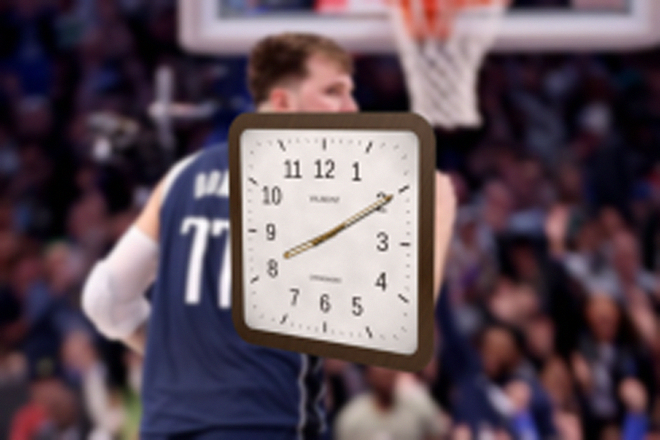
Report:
8,10
